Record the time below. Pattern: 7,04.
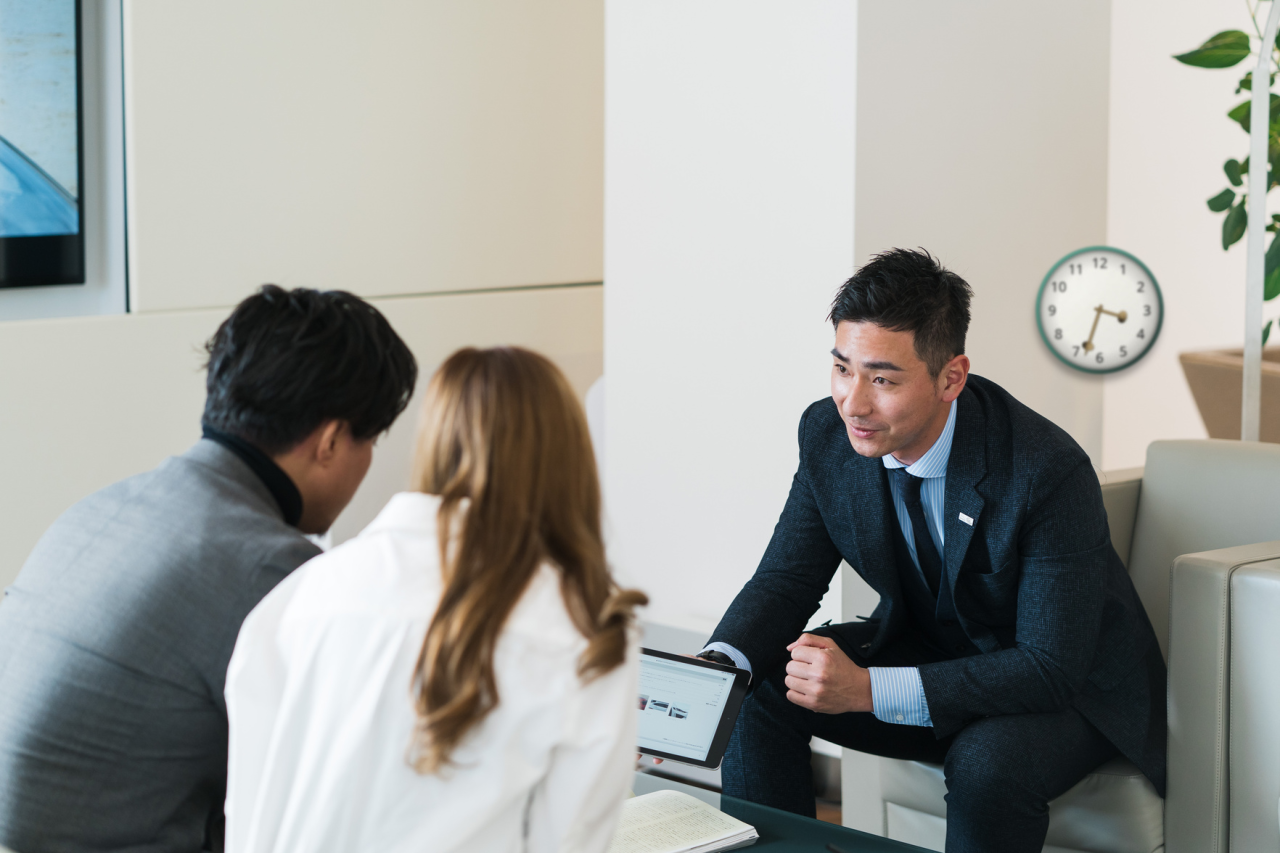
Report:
3,33
